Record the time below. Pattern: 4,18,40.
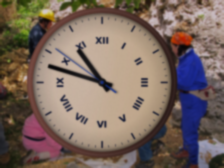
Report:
10,47,51
